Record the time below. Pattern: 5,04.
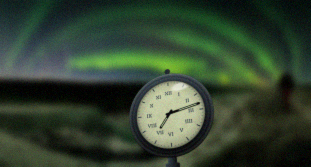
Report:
7,13
